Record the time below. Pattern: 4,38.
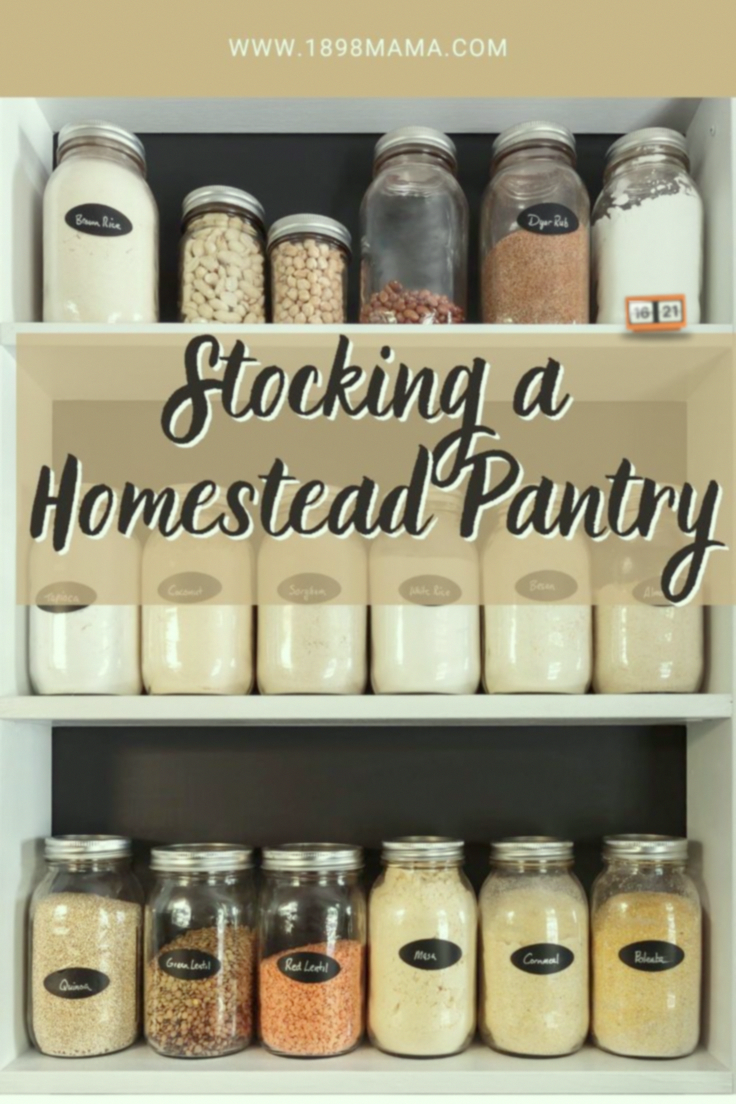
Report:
16,21
